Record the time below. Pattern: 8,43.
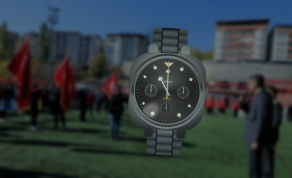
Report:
11,00
